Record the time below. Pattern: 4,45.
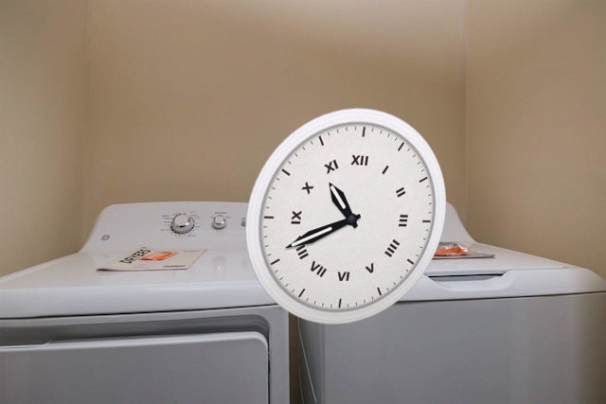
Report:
10,41
